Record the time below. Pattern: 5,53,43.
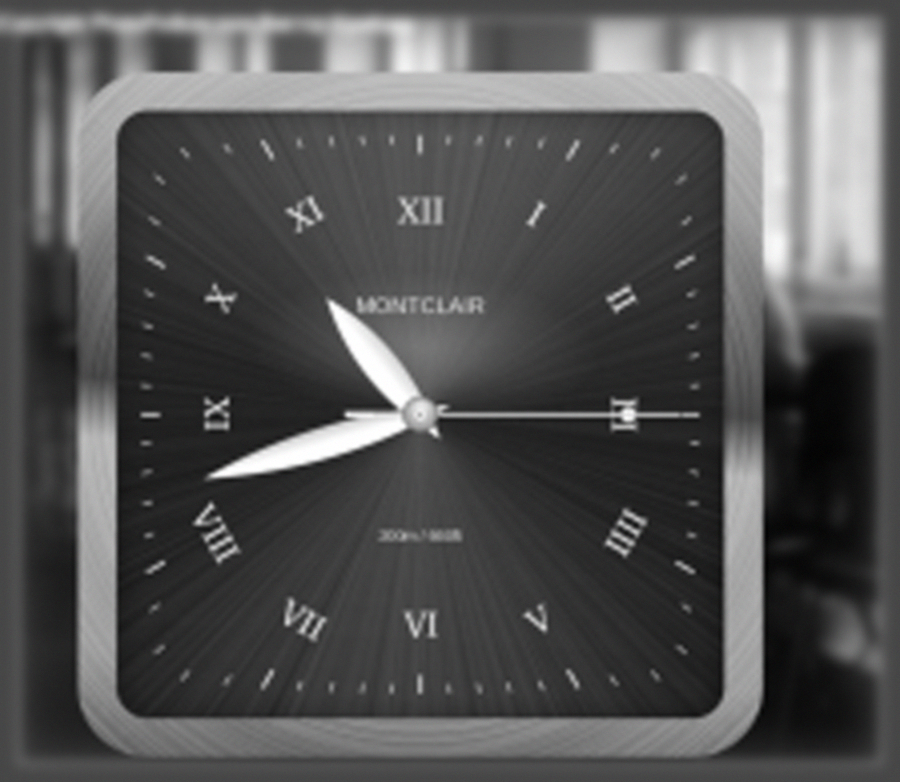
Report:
10,42,15
